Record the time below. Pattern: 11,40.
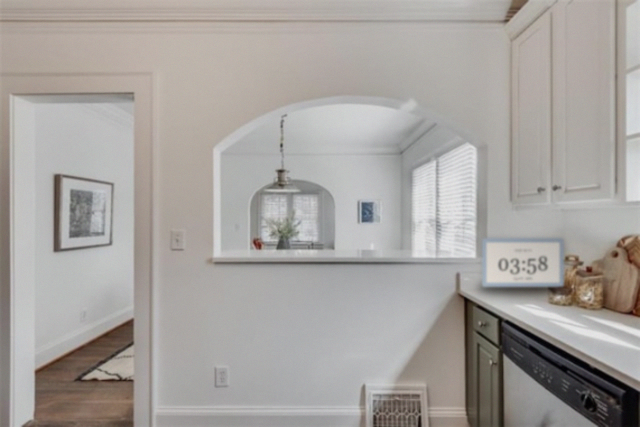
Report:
3,58
